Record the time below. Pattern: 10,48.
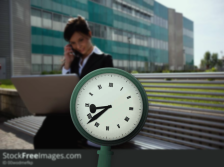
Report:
8,38
